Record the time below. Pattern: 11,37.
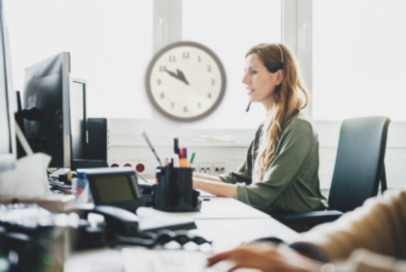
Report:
10,50
